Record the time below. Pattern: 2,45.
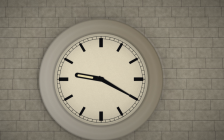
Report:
9,20
